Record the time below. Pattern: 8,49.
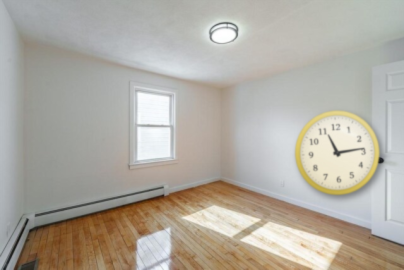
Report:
11,14
